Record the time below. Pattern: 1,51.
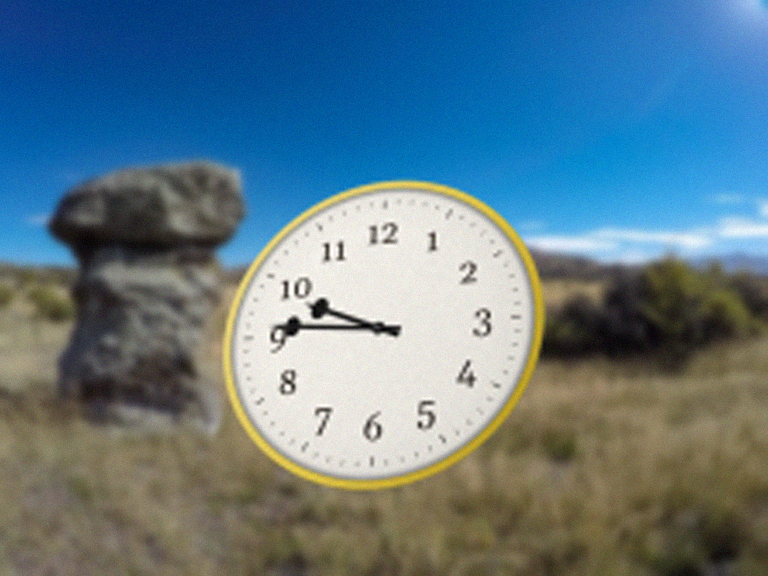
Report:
9,46
